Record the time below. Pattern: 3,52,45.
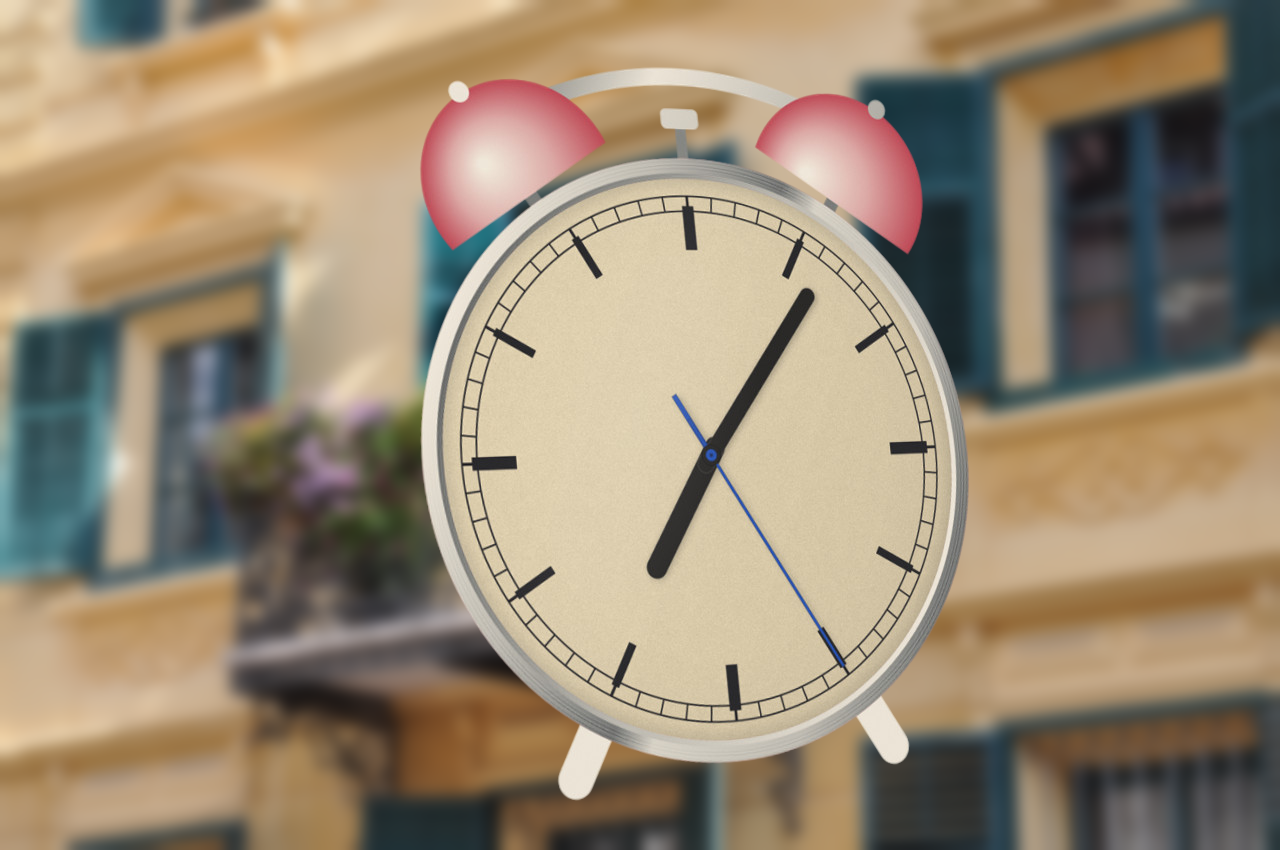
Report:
7,06,25
